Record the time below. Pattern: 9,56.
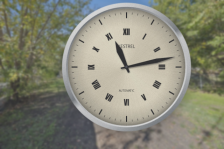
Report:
11,13
